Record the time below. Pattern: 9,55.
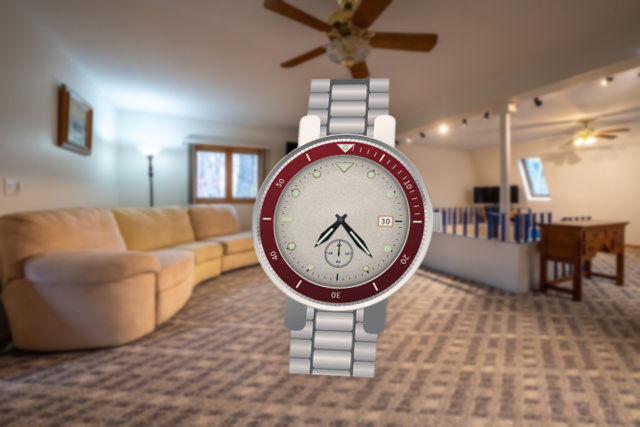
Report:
7,23
